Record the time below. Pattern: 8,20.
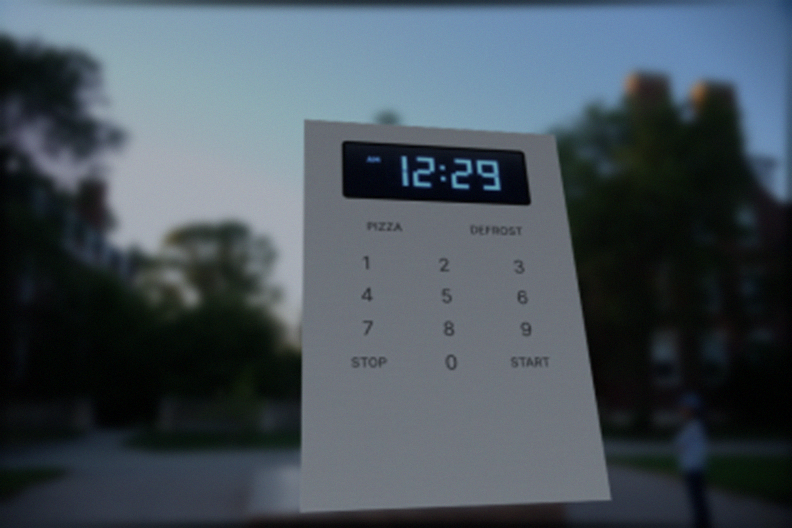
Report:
12,29
